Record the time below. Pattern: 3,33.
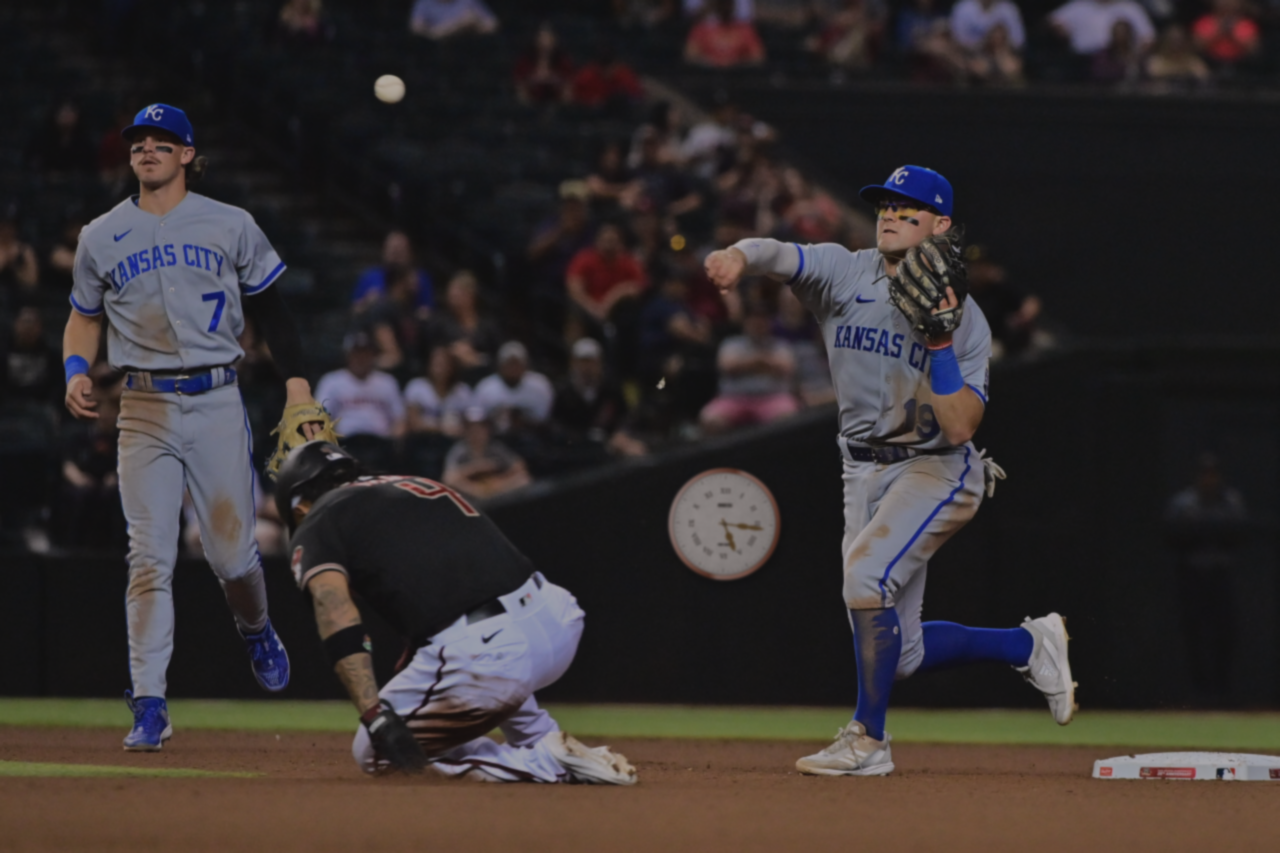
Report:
5,16
